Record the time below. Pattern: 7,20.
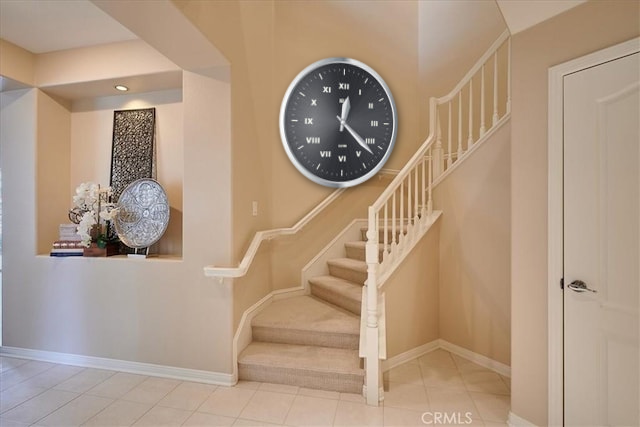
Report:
12,22
